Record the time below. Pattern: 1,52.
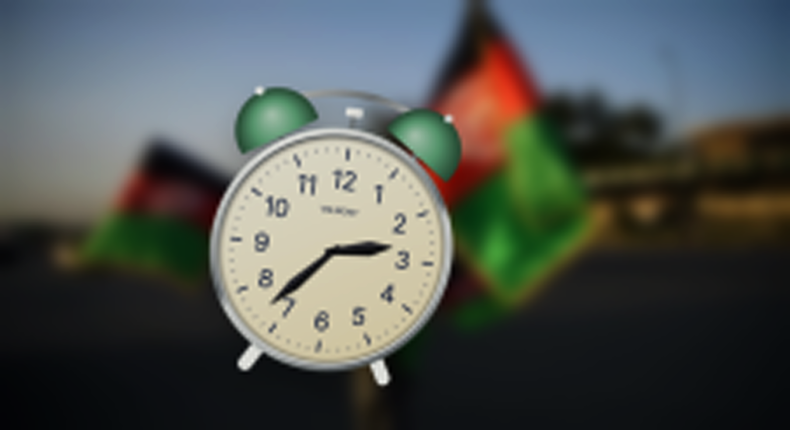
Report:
2,37
